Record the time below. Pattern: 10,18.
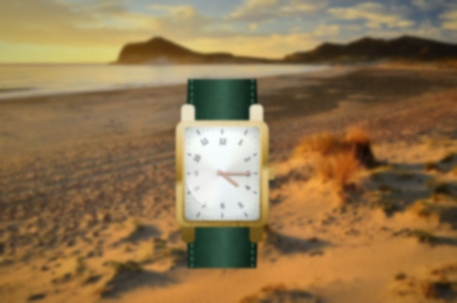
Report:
4,15
